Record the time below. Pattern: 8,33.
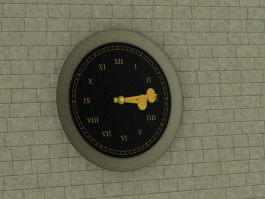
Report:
3,14
